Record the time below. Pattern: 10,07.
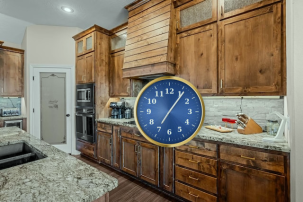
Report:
7,06
